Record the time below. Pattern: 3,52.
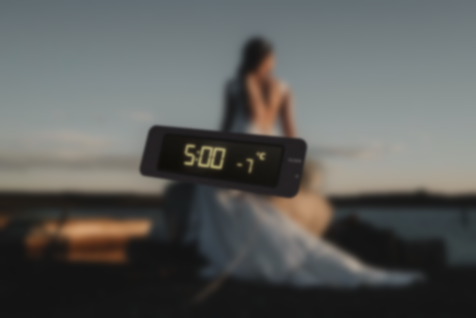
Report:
5,00
